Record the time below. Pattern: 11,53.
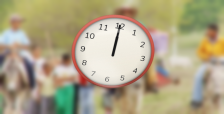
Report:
12,00
